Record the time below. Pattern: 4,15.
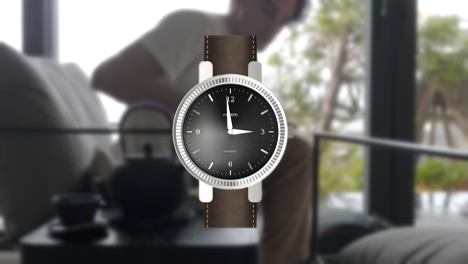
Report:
2,59
